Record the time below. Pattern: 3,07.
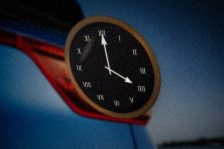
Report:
4,00
